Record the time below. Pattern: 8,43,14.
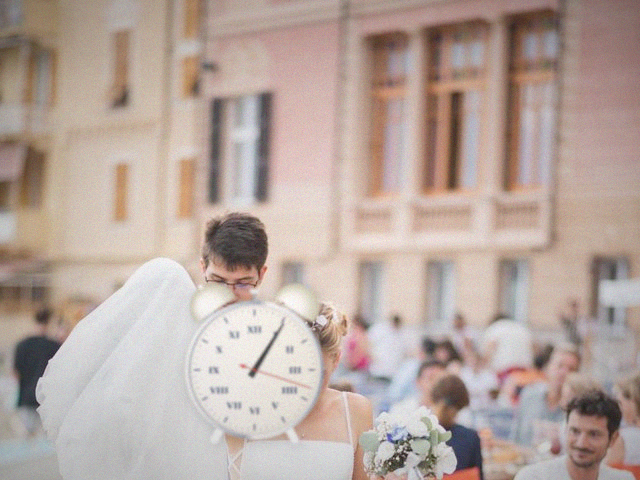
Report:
1,05,18
